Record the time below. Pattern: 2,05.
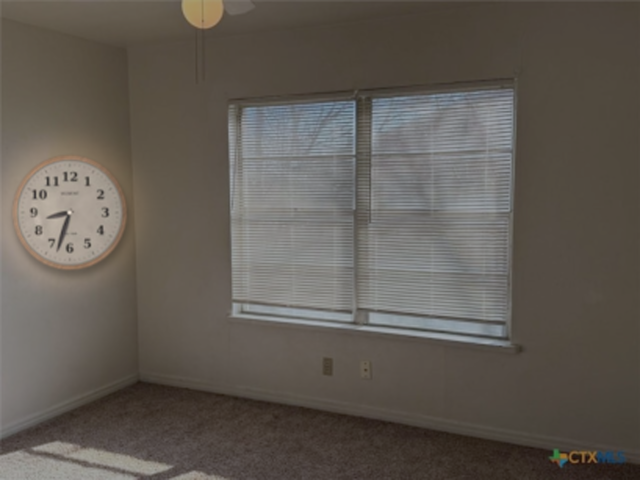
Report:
8,33
